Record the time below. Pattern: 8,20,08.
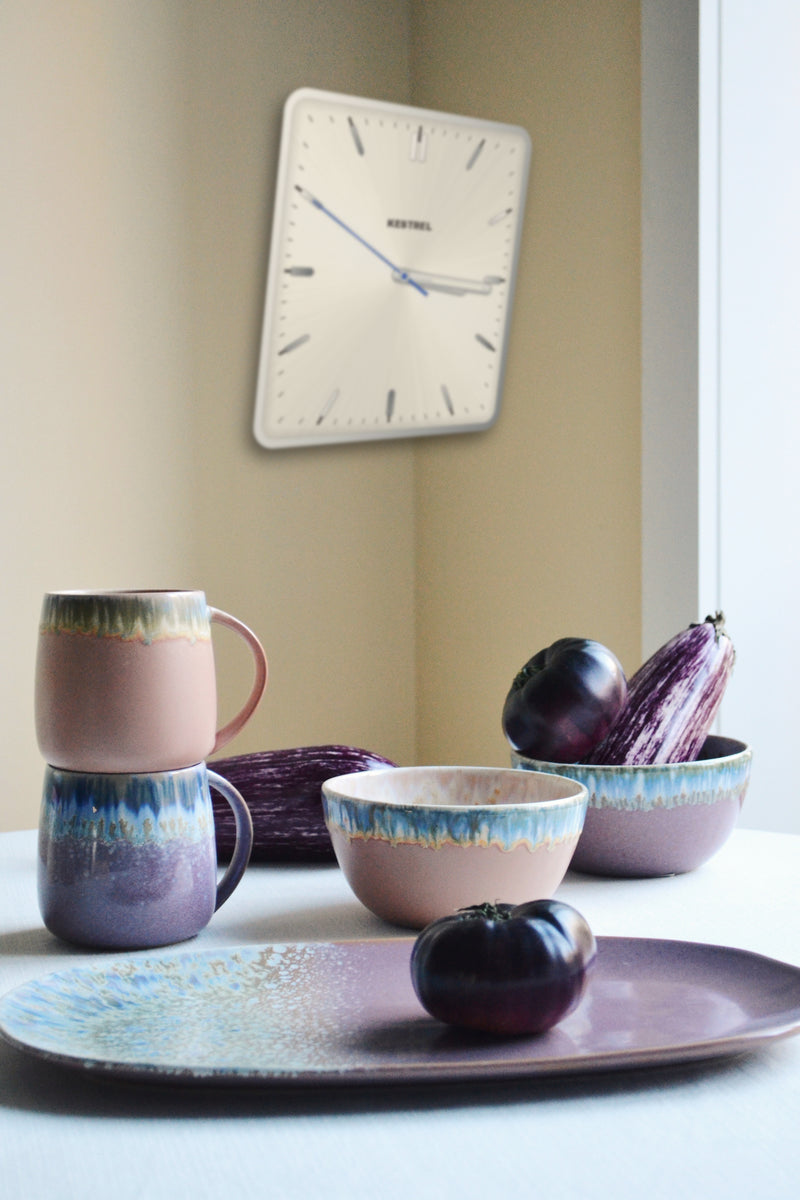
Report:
3,15,50
